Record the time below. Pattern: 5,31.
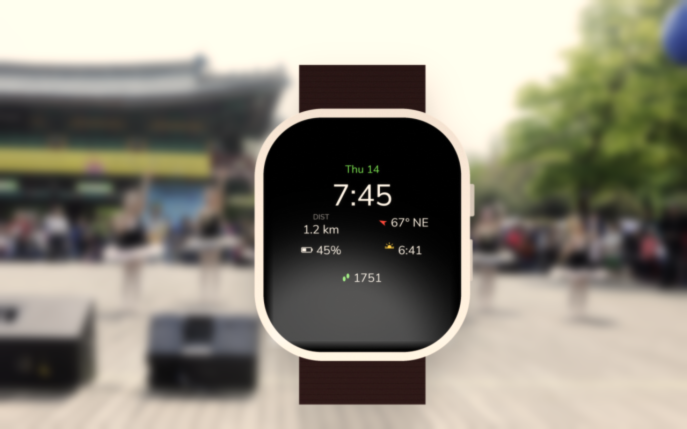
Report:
7,45
